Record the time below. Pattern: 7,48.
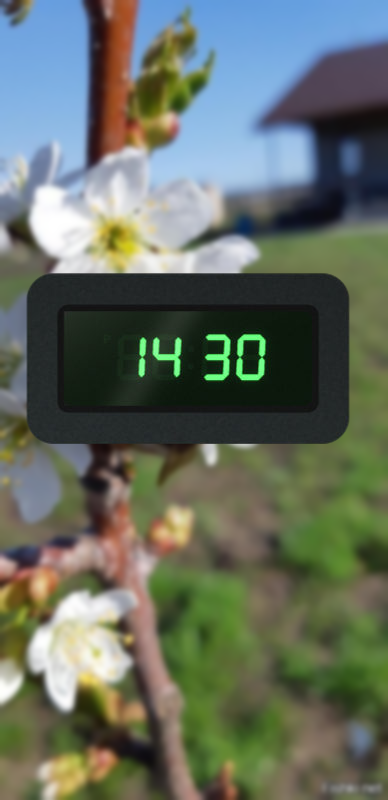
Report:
14,30
